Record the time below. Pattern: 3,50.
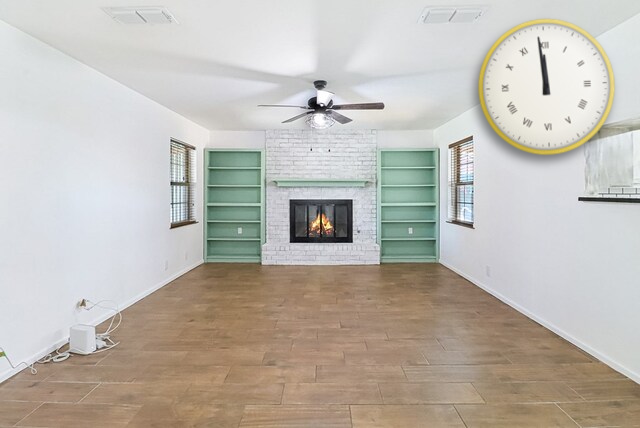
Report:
11,59
